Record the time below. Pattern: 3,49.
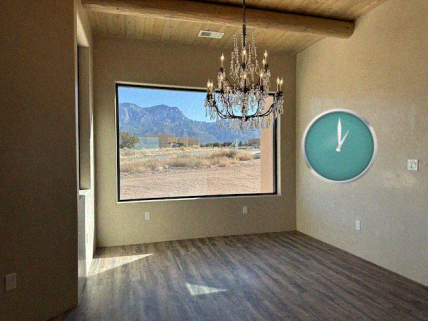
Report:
1,00
